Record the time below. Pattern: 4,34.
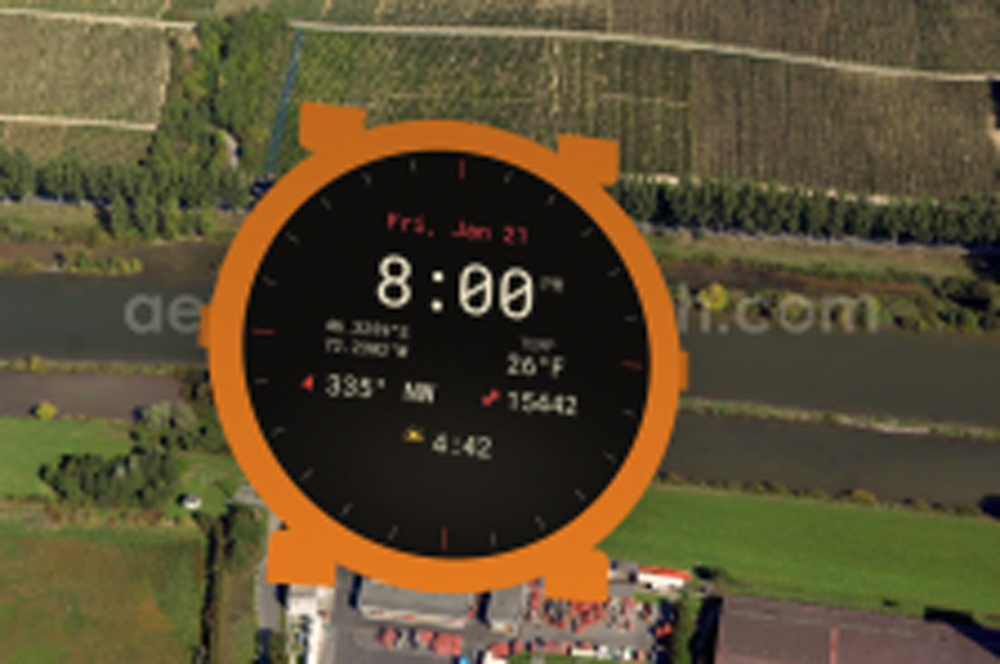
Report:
8,00
